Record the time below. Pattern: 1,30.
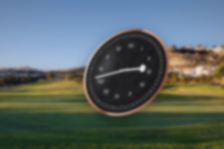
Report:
2,42
